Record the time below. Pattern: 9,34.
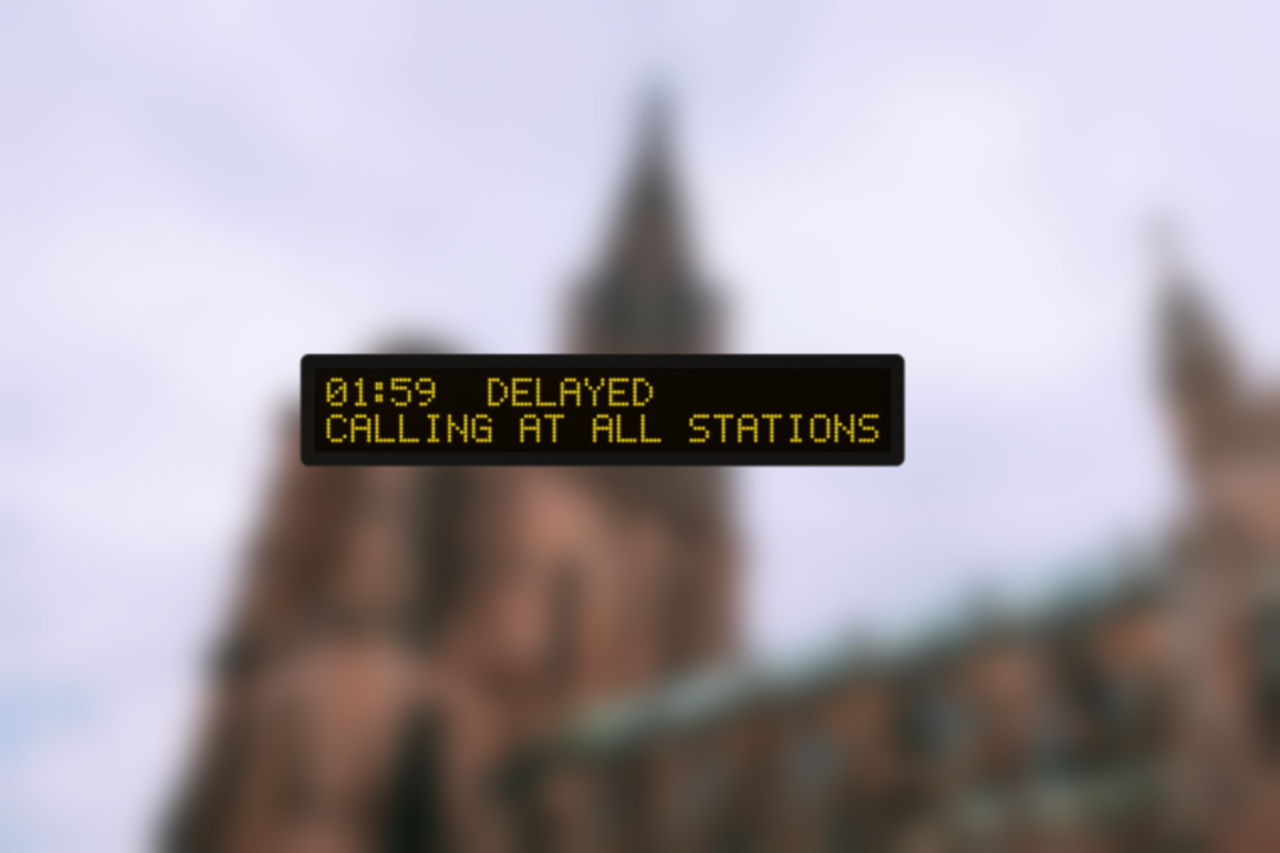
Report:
1,59
